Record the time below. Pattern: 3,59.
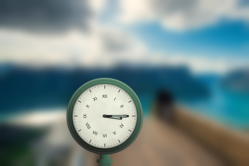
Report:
3,15
